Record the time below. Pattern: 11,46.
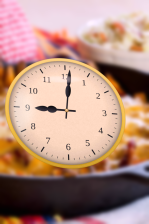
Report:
9,01
